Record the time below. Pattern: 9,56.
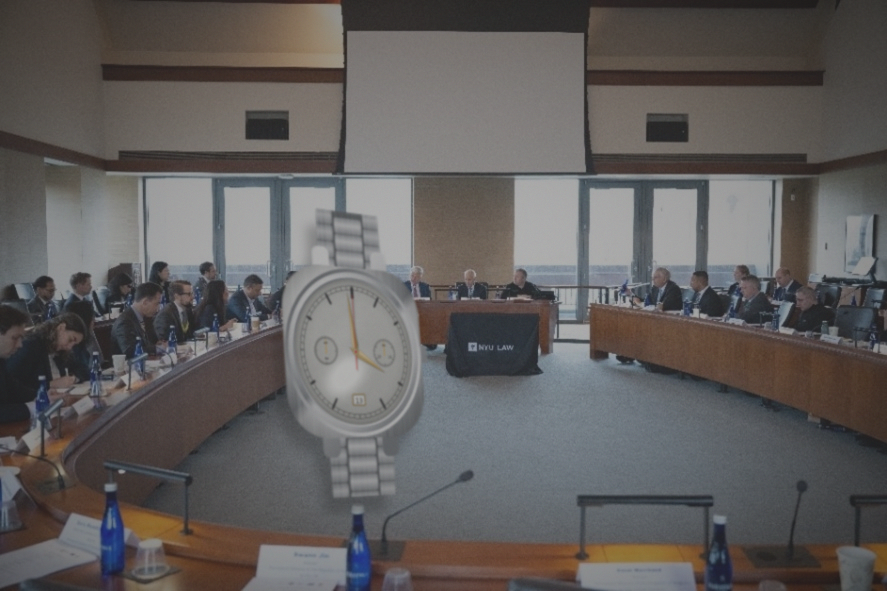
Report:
3,59
